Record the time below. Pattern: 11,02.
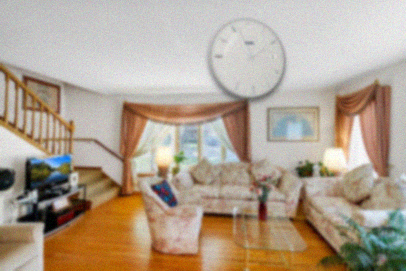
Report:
1,56
